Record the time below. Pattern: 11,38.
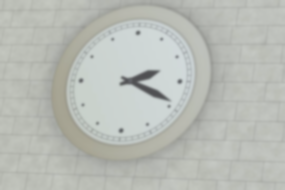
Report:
2,19
